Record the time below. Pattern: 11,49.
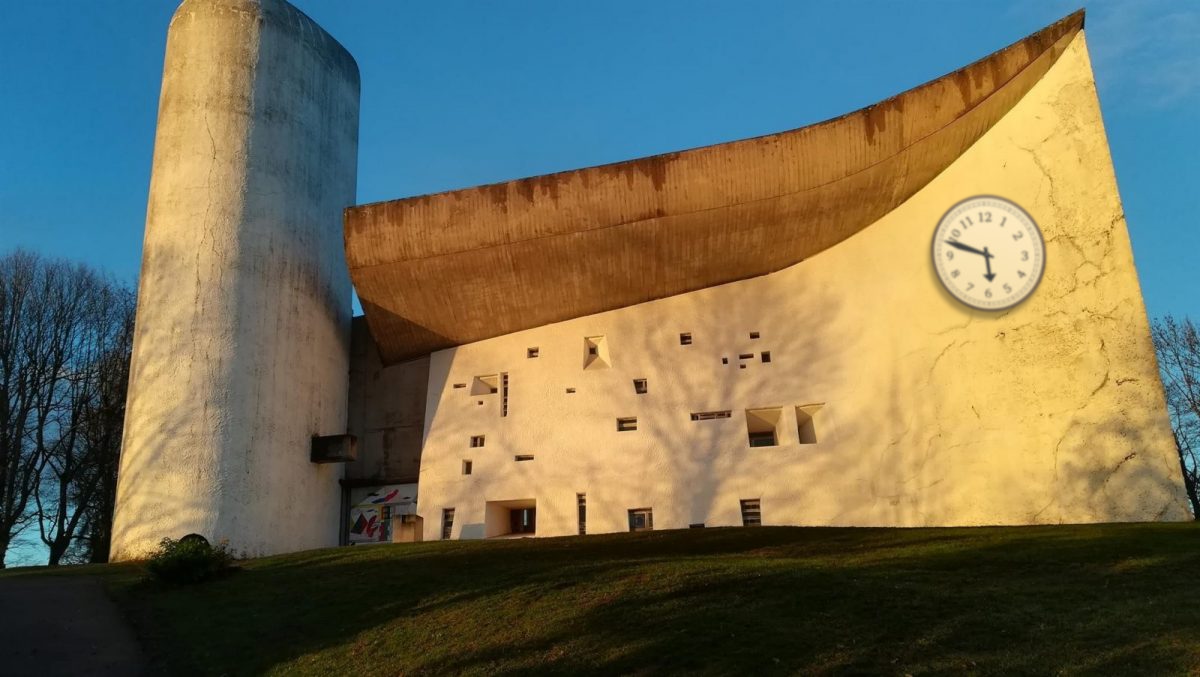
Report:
5,48
